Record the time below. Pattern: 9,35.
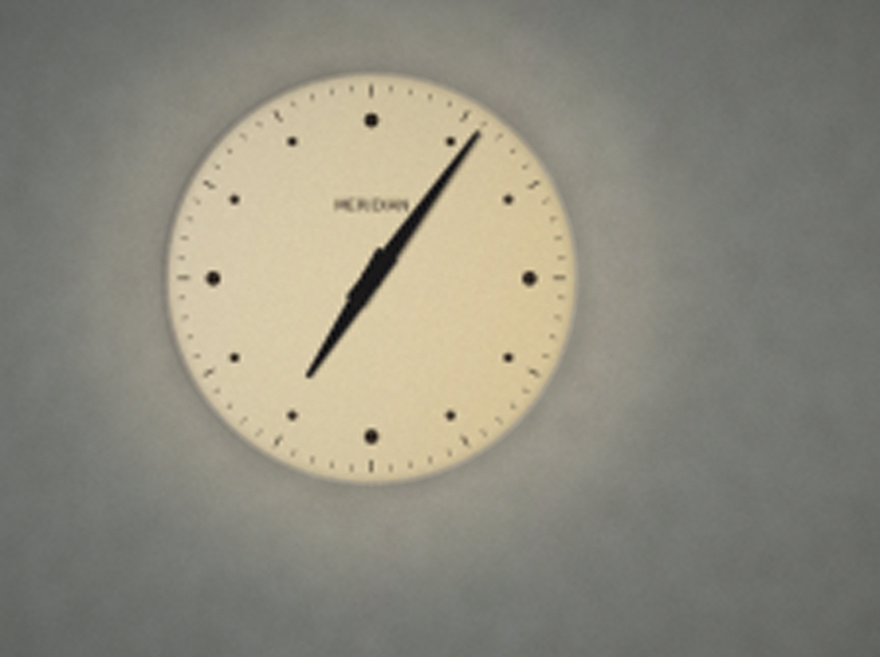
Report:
7,06
